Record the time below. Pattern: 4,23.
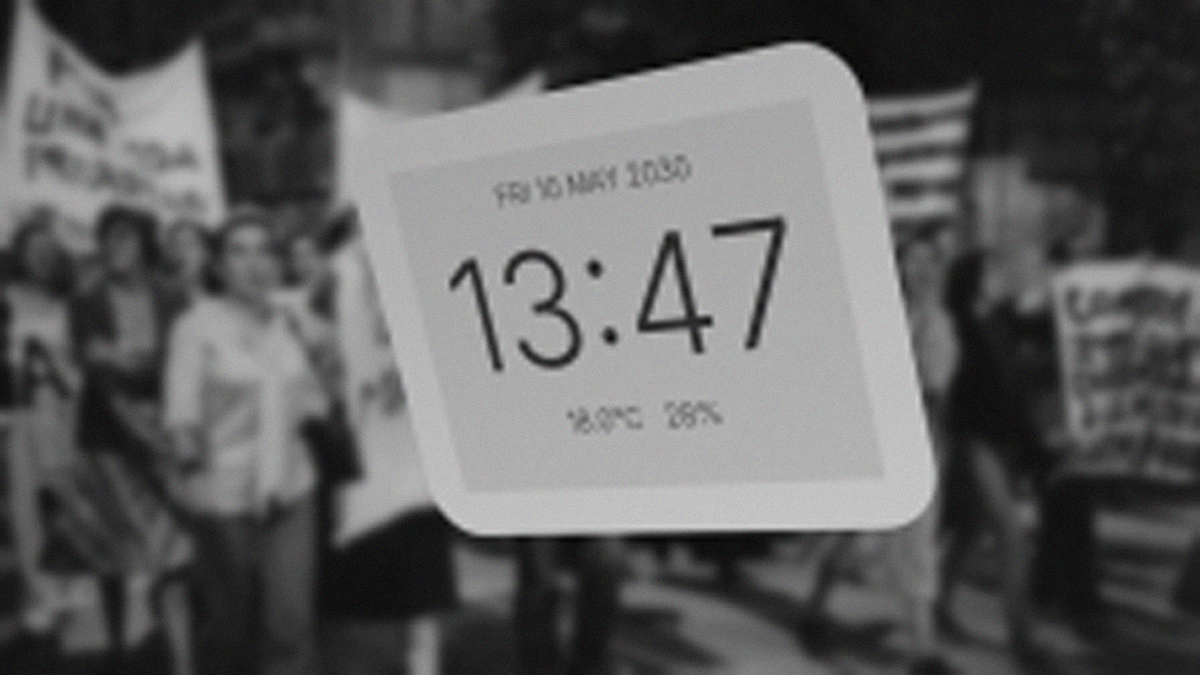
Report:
13,47
